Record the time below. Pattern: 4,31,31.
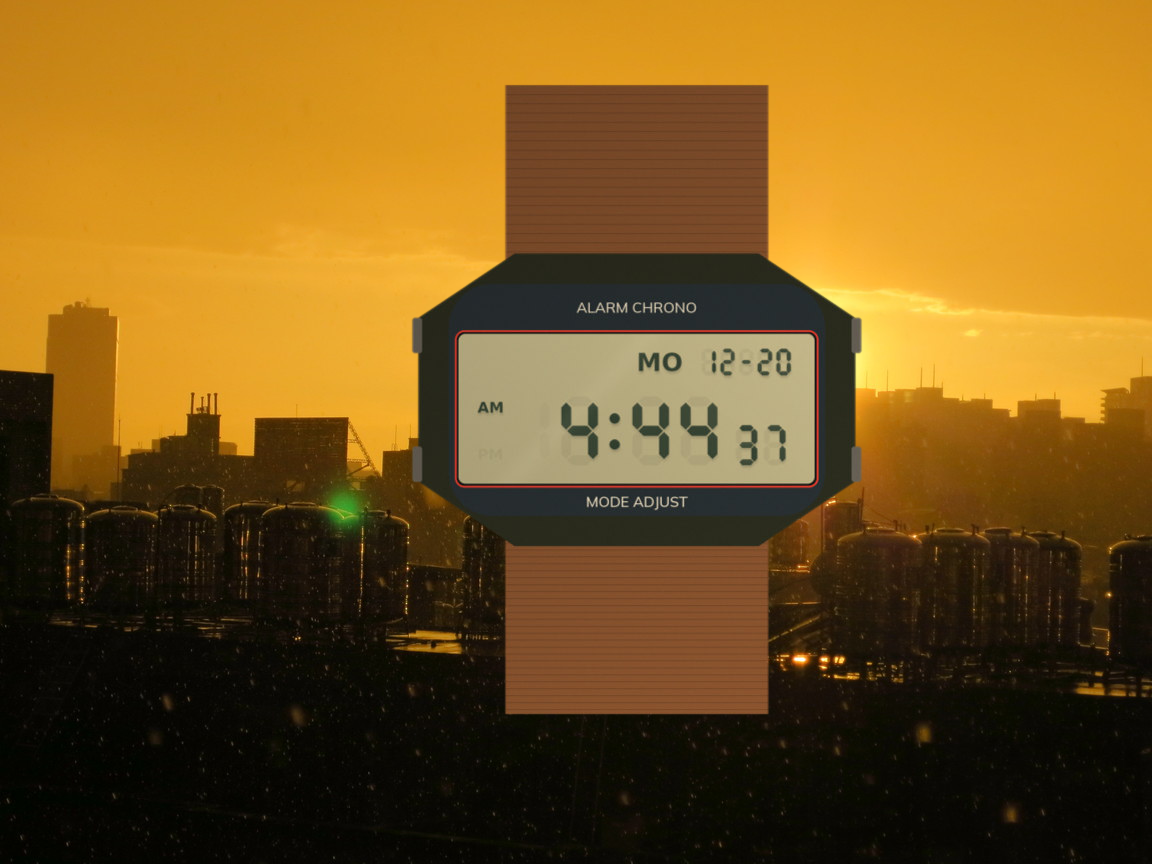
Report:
4,44,37
